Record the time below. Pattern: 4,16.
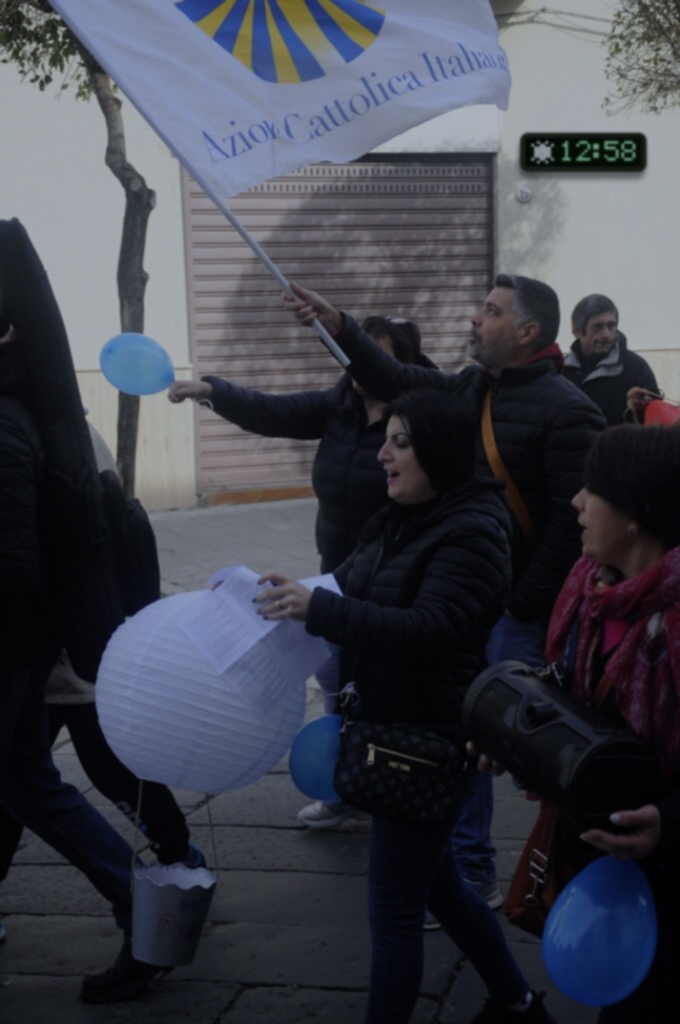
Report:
12,58
